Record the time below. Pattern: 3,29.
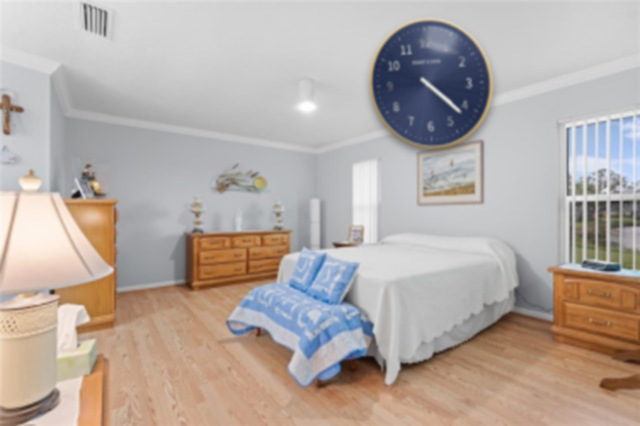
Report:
4,22
